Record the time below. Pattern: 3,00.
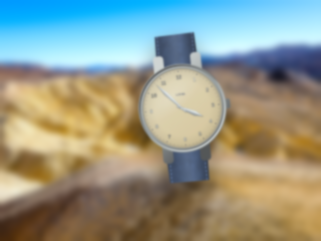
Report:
3,53
